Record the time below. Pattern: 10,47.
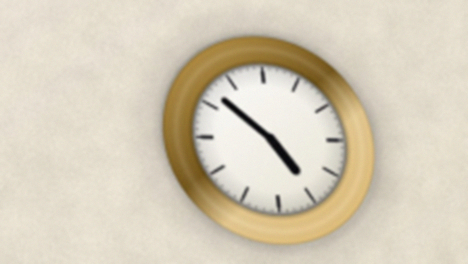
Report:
4,52
